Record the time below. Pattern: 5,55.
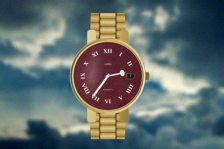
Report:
2,36
